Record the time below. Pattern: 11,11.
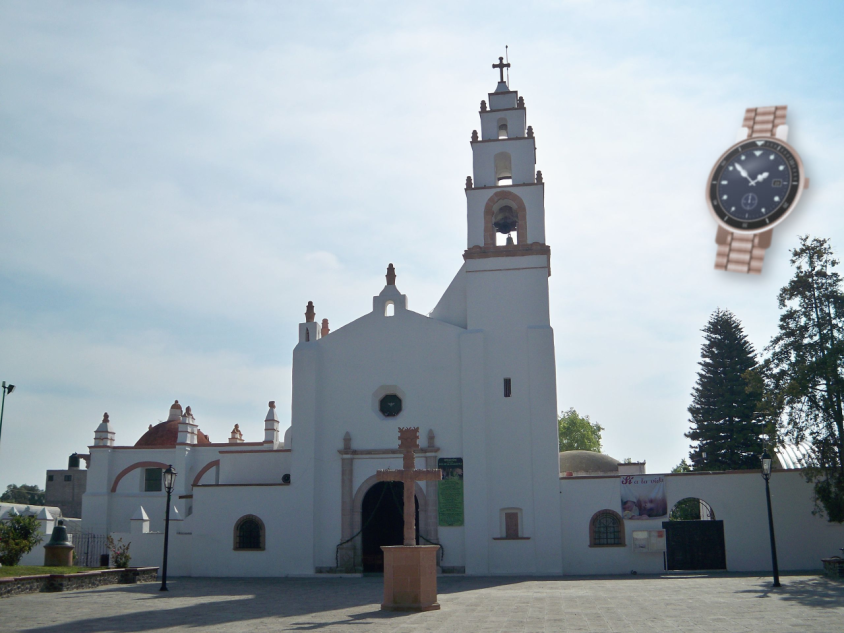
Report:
1,52
